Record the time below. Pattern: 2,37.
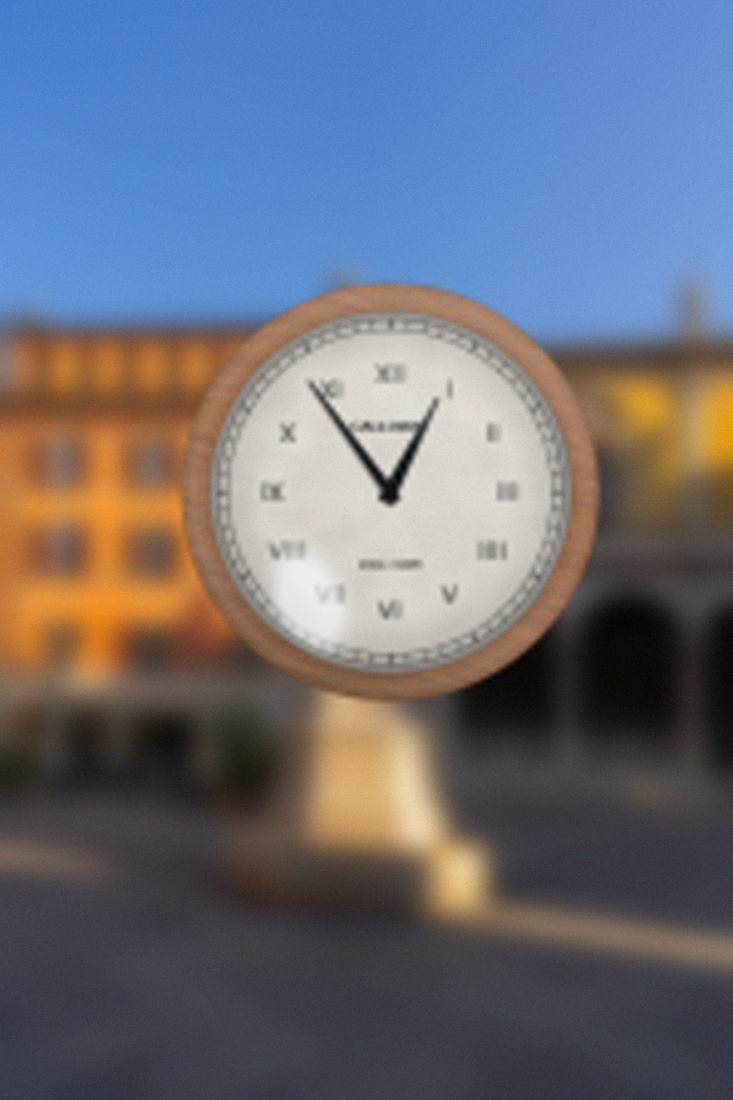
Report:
12,54
